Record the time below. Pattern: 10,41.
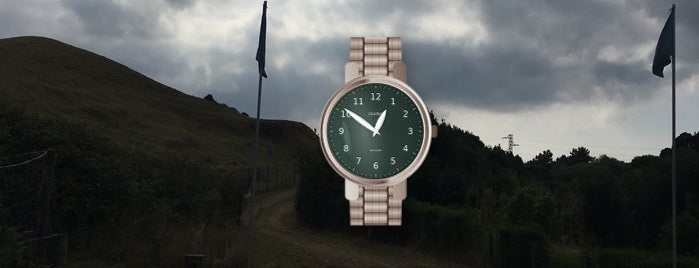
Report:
12,51
